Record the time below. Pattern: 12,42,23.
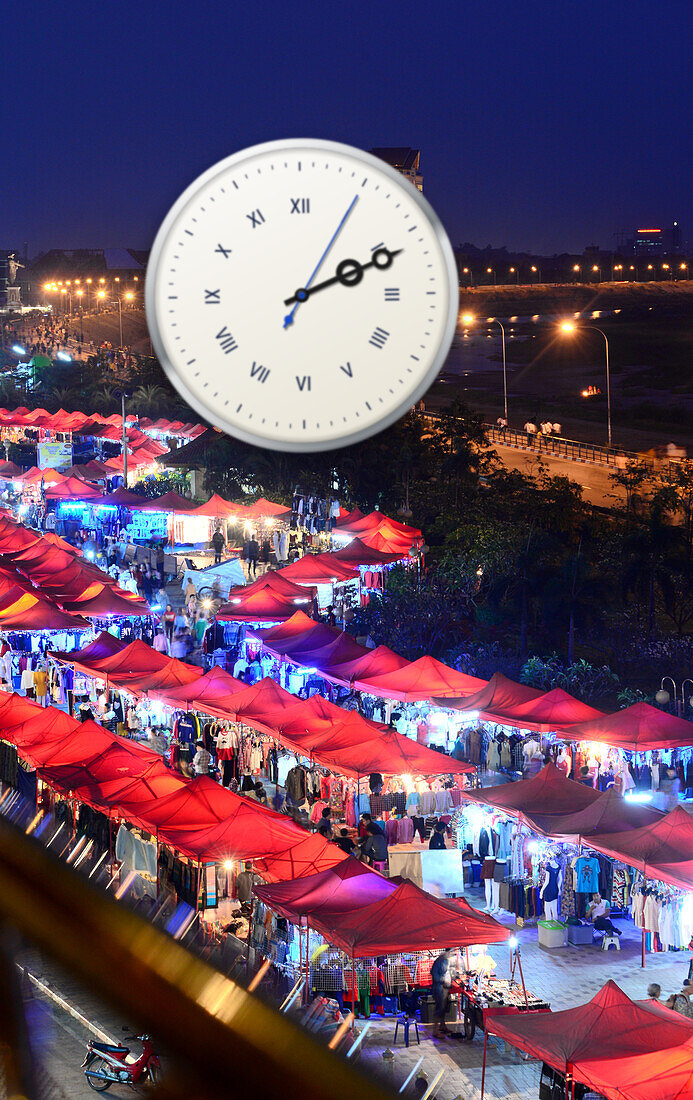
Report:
2,11,05
